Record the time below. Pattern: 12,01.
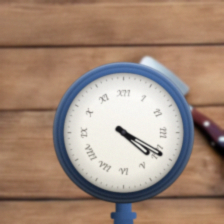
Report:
4,20
